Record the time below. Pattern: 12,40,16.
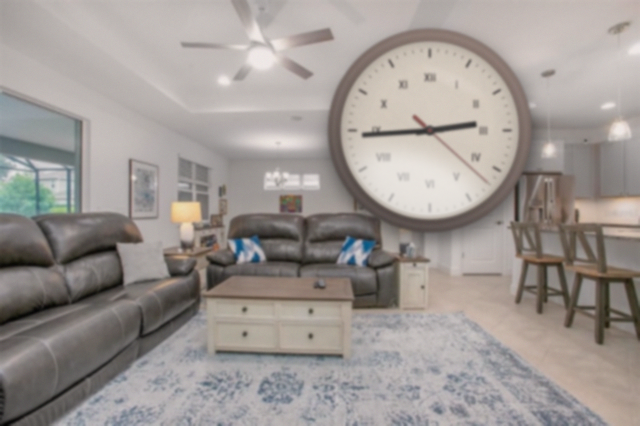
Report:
2,44,22
